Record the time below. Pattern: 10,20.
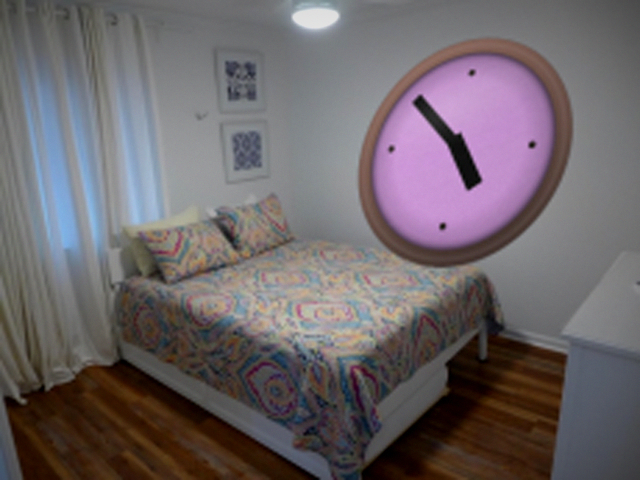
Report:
4,52
